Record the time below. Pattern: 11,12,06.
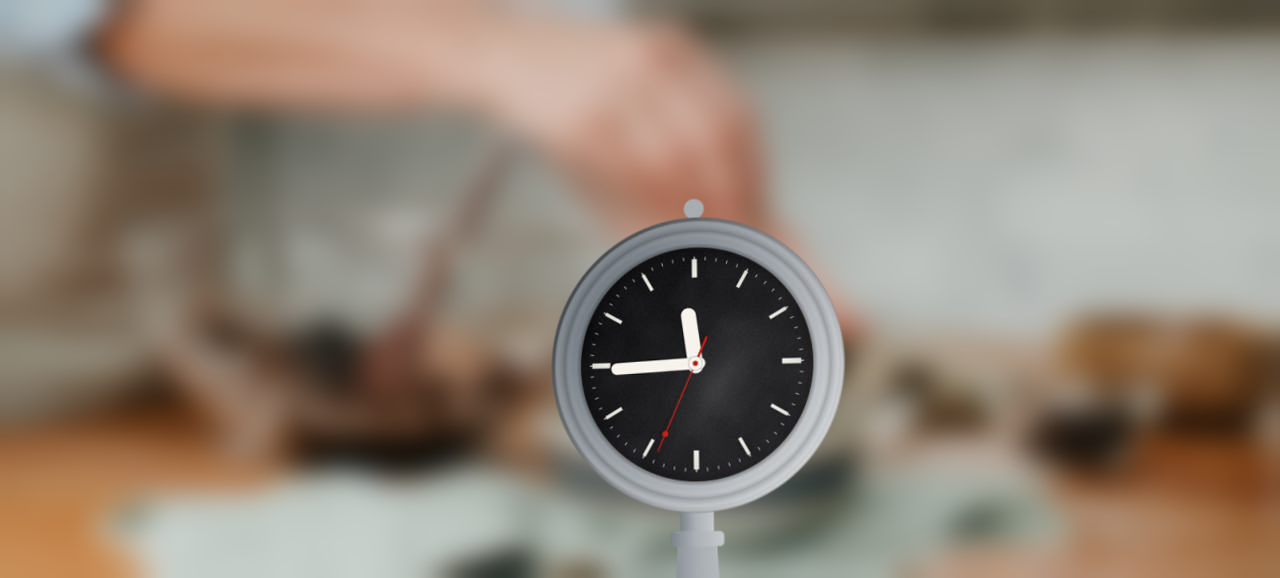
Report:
11,44,34
